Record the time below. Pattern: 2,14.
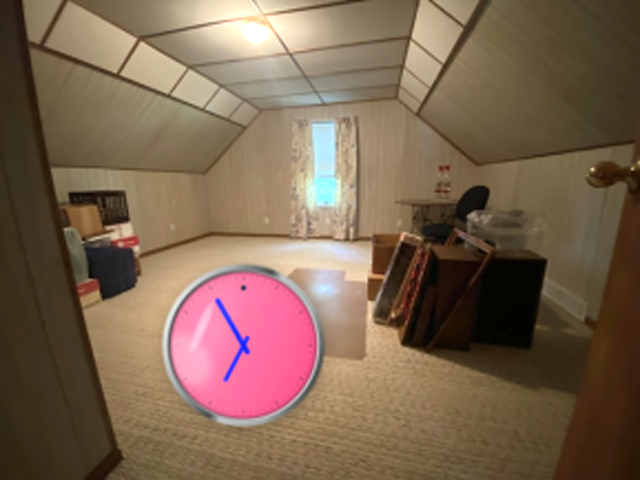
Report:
6,55
